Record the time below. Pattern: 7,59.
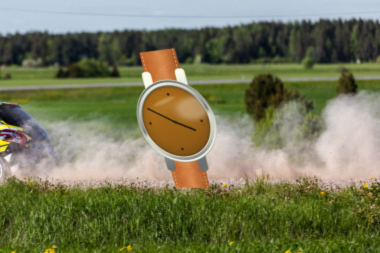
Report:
3,50
